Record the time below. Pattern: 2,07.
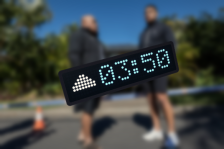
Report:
3,50
